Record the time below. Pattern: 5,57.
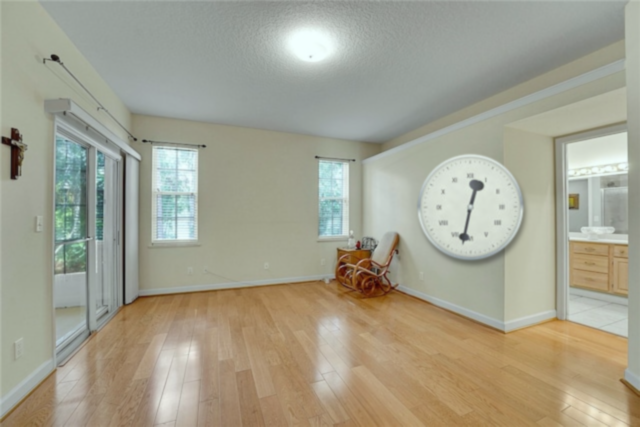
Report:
12,32
